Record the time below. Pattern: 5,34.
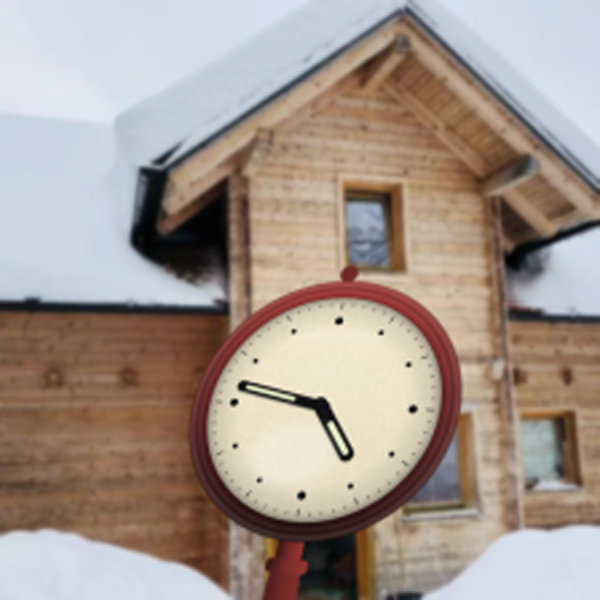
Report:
4,47
